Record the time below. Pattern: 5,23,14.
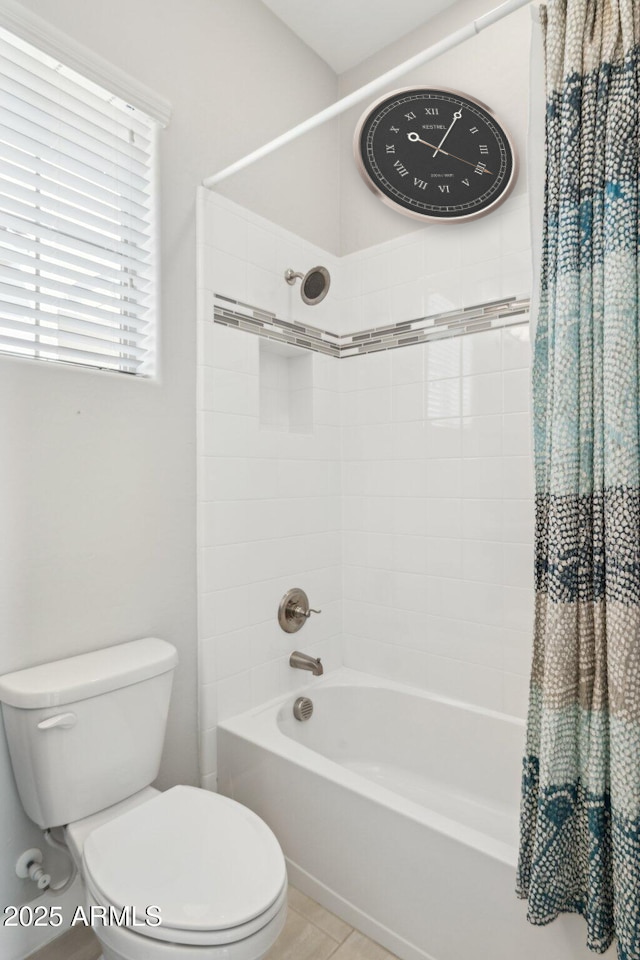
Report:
10,05,20
